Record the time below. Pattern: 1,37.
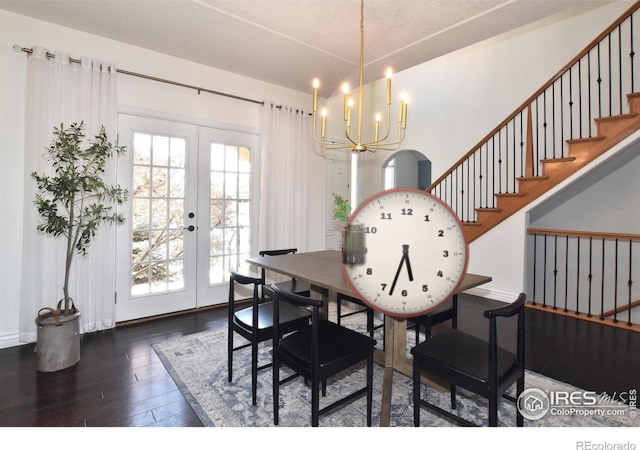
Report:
5,33
